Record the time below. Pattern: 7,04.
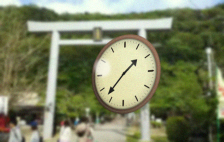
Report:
1,37
